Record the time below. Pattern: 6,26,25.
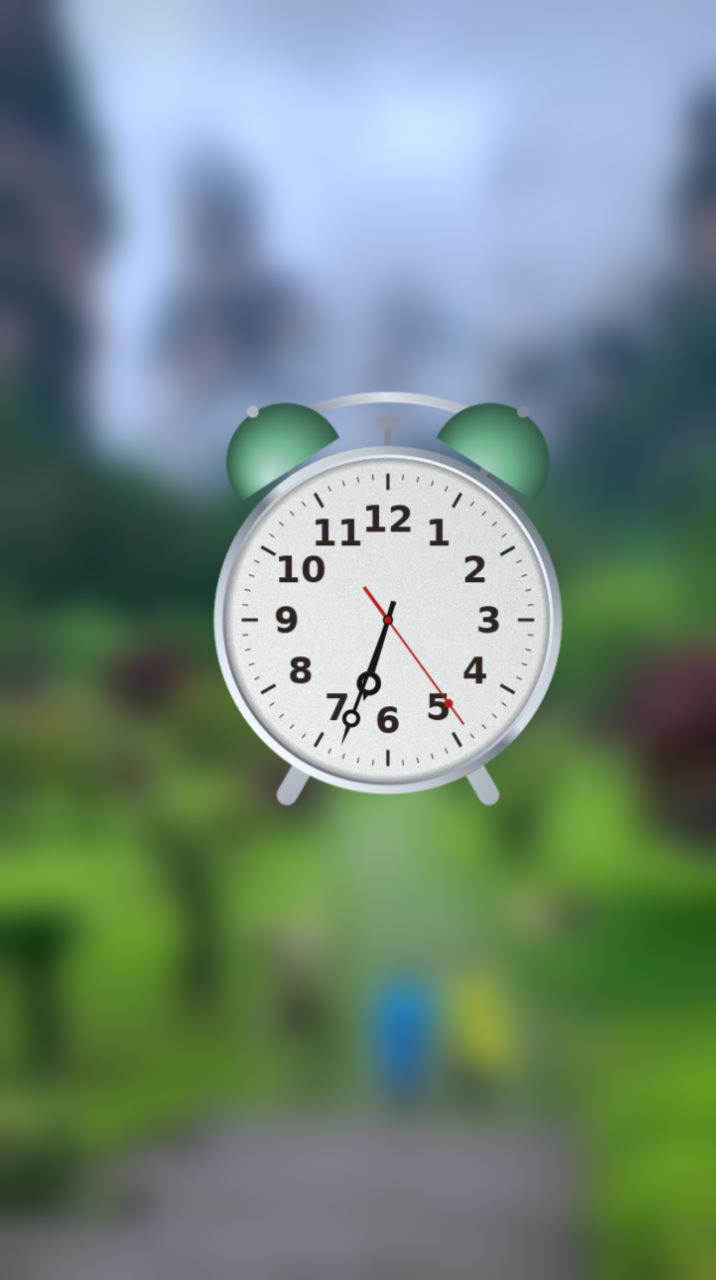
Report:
6,33,24
